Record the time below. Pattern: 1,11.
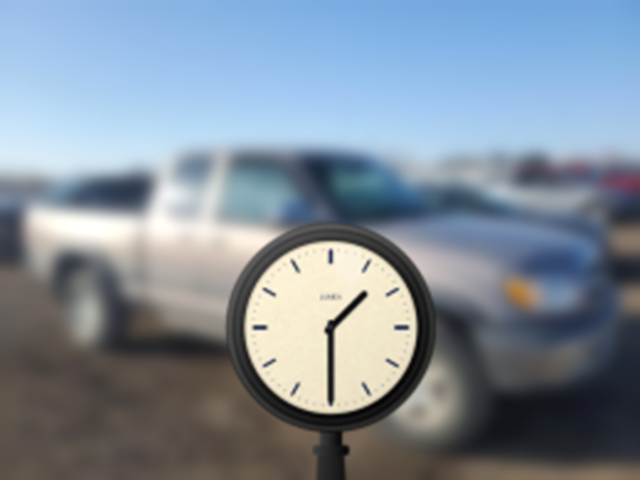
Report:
1,30
